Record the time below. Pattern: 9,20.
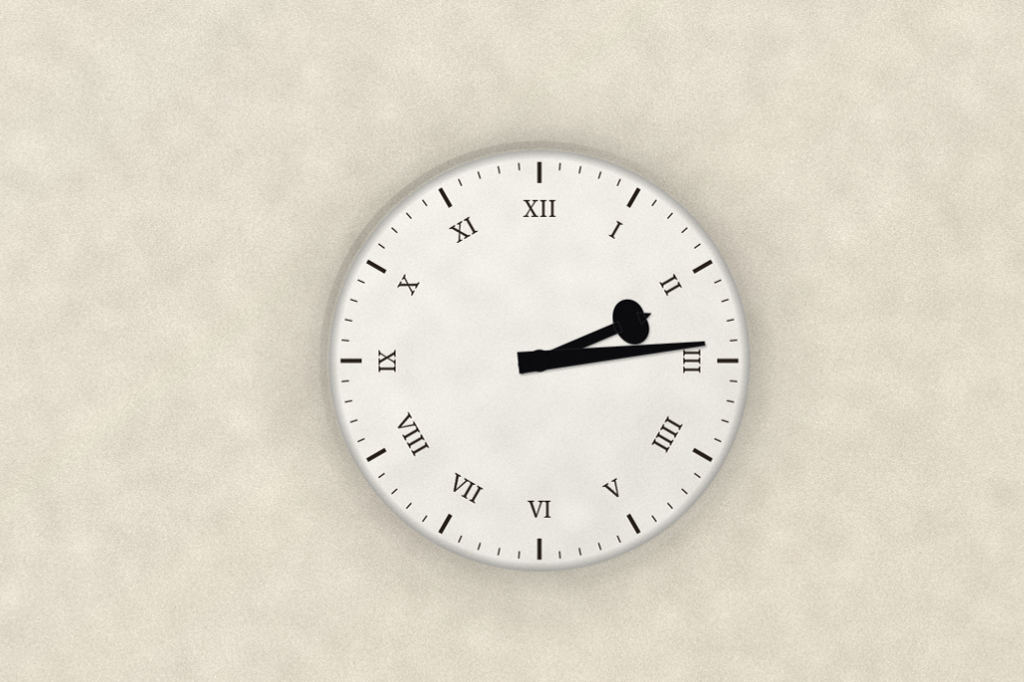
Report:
2,14
